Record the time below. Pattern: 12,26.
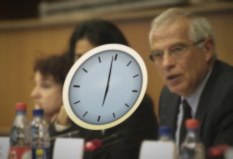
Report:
5,59
